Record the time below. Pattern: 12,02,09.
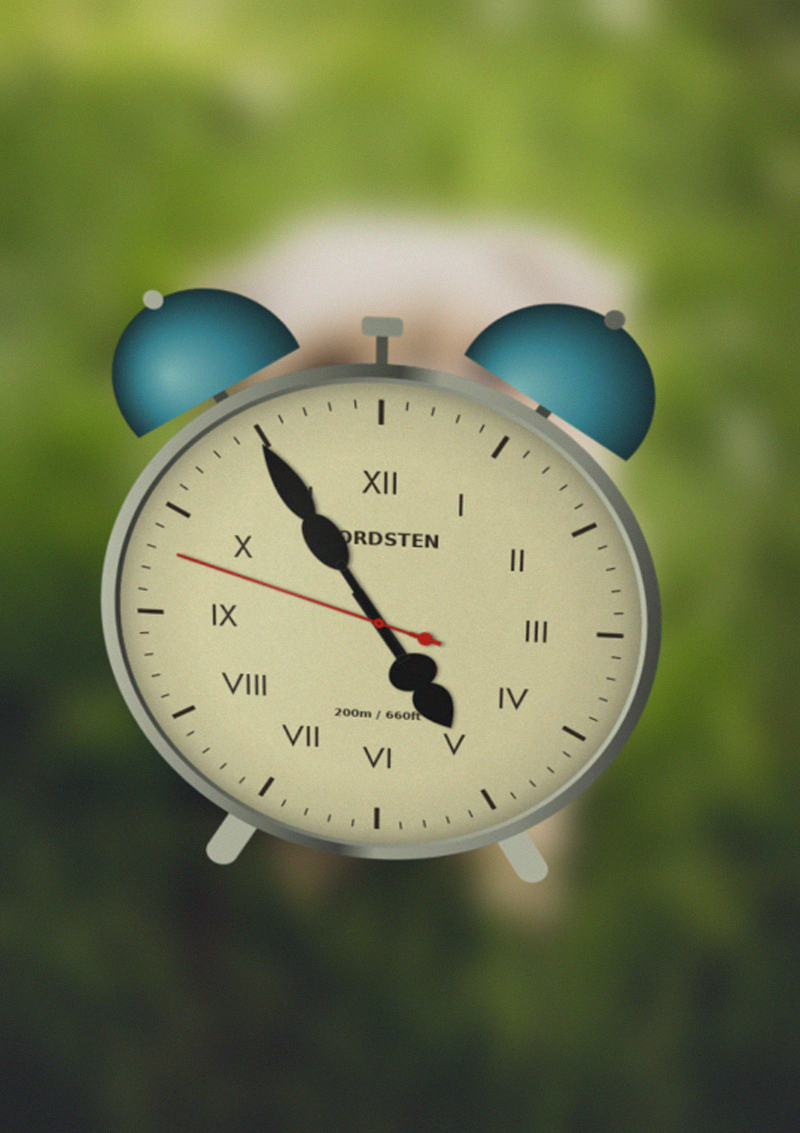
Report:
4,54,48
